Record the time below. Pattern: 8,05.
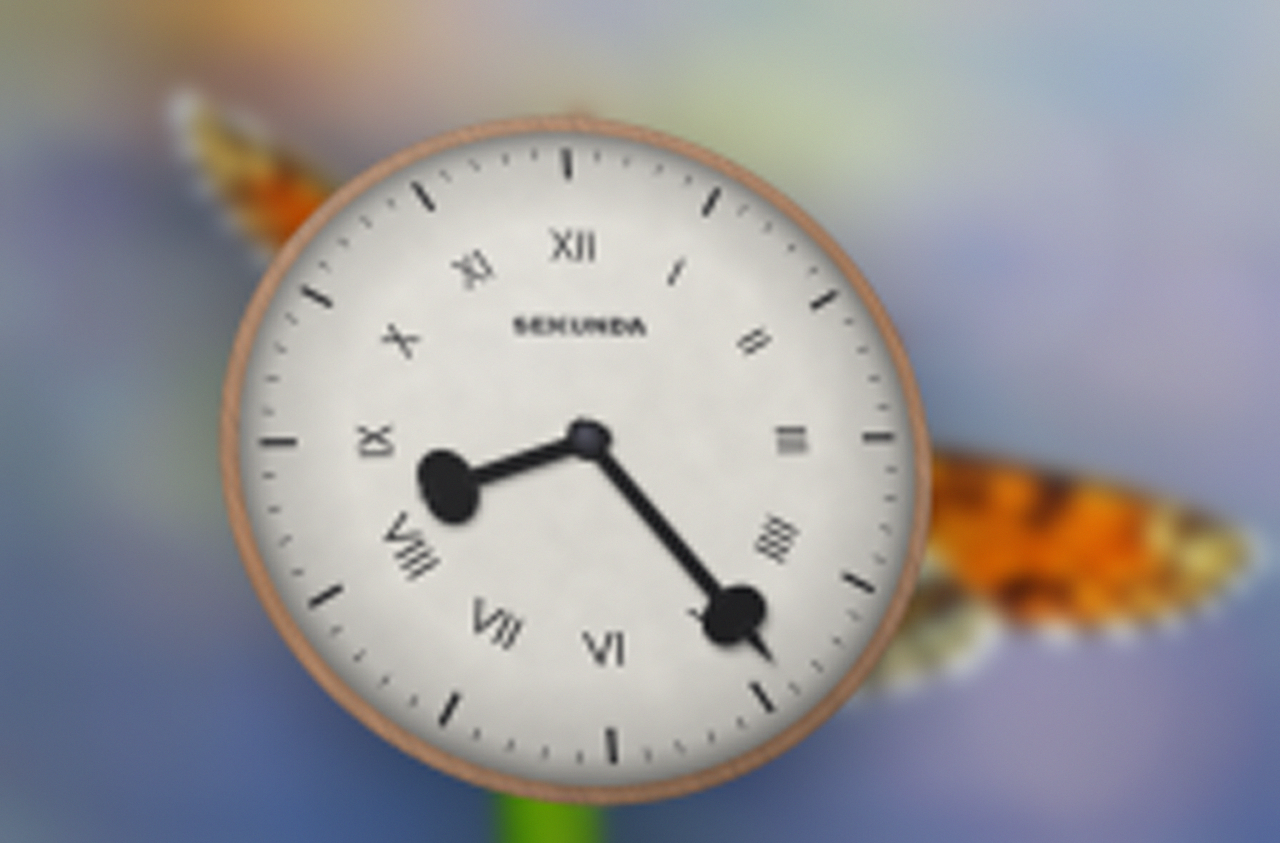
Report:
8,24
